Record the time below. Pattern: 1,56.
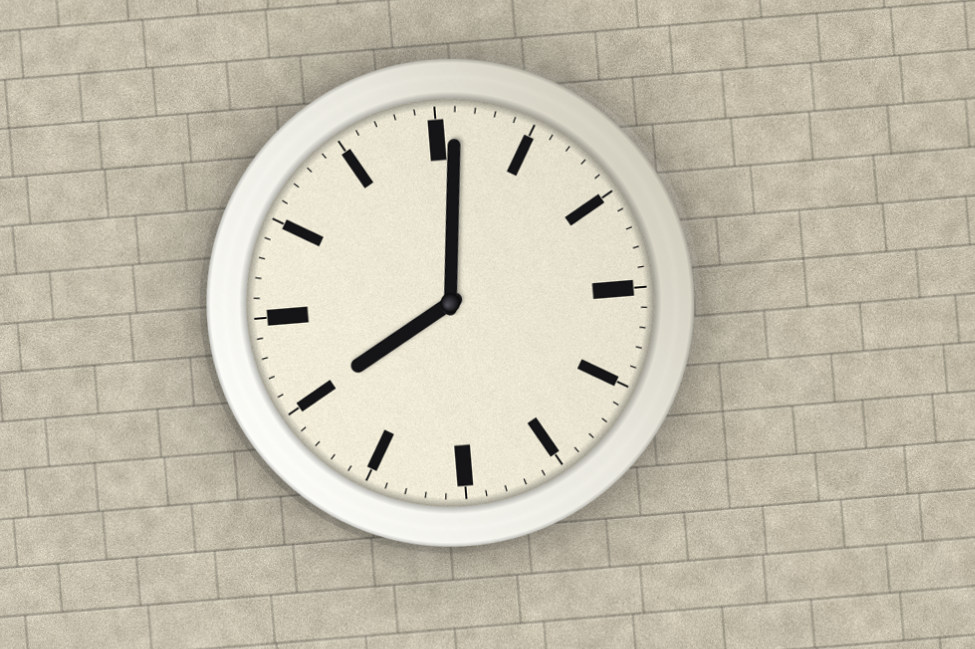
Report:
8,01
